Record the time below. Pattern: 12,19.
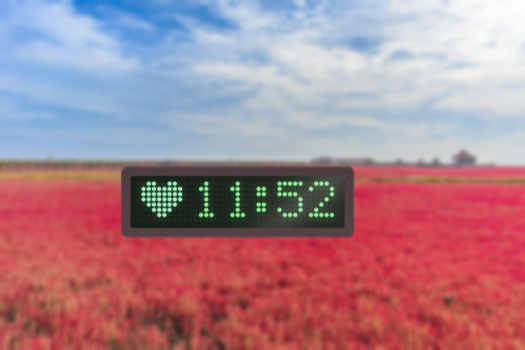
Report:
11,52
